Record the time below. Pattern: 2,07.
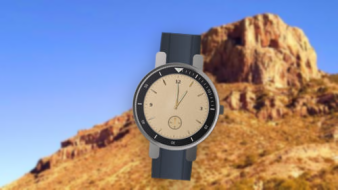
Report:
1,00
